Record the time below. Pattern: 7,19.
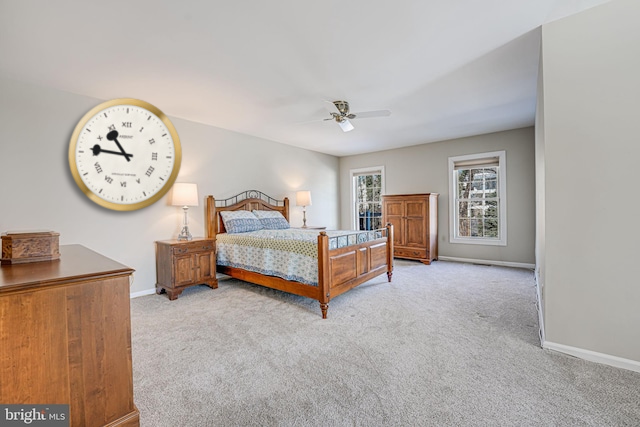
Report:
10,46
